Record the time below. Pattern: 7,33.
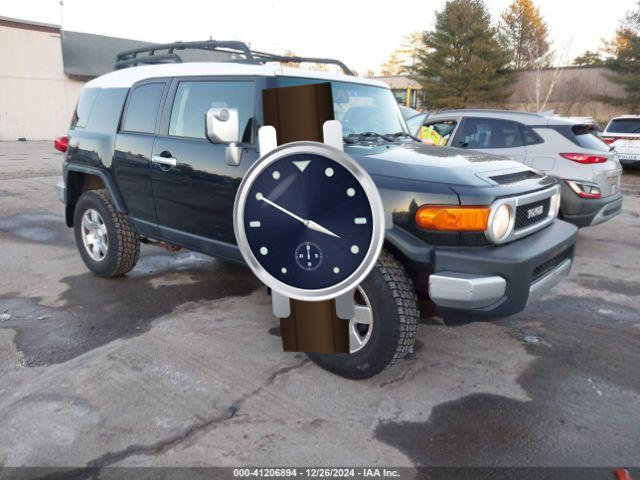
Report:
3,50
